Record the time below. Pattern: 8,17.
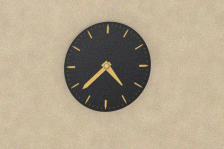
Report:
4,38
